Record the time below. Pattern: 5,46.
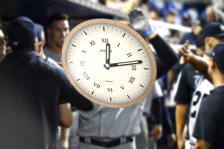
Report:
12,13
